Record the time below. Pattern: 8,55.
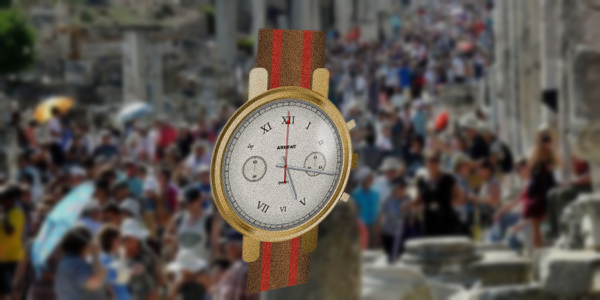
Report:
5,17
